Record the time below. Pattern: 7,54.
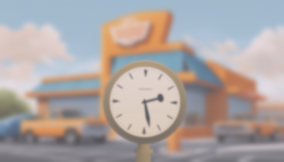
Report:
2,28
